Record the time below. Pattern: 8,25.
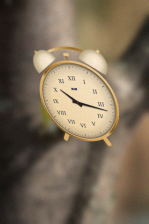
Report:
10,17
